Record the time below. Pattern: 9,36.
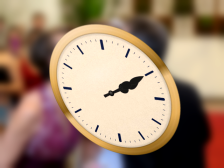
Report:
2,10
